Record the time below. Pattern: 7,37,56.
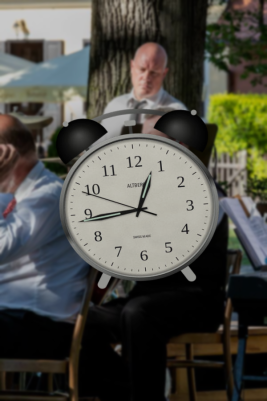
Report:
12,43,49
